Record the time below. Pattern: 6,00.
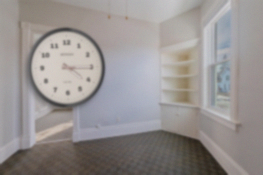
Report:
4,15
